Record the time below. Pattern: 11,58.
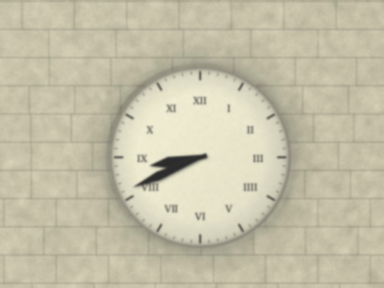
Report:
8,41
